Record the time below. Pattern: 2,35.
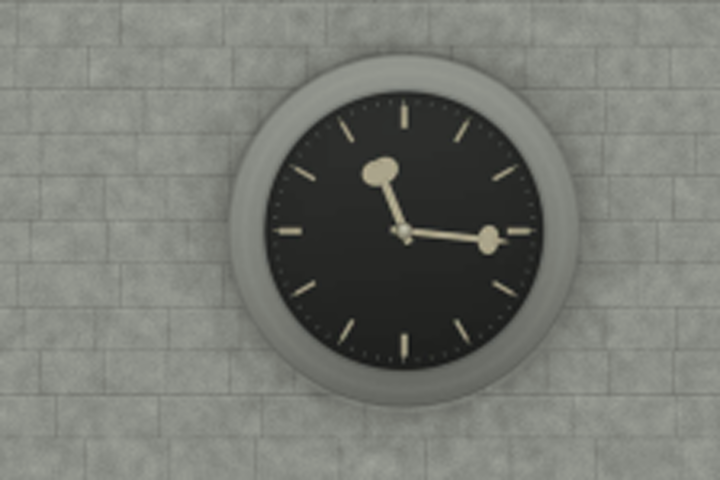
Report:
11,16
